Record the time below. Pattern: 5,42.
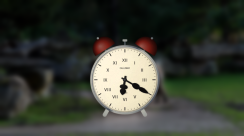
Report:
6,20
